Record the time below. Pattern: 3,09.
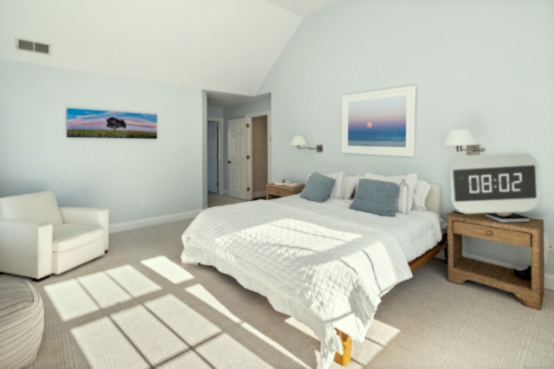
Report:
8,02
